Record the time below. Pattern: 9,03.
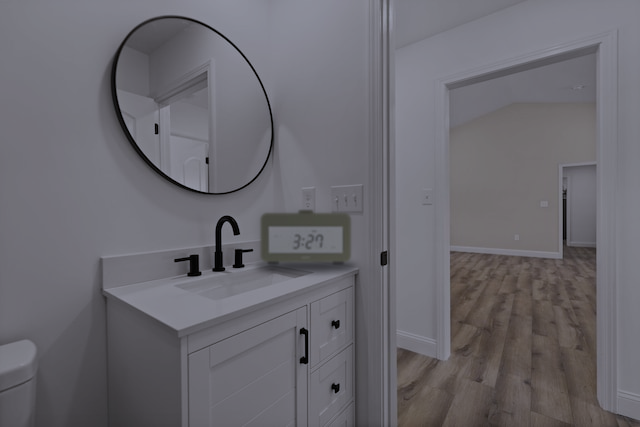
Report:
3,27
